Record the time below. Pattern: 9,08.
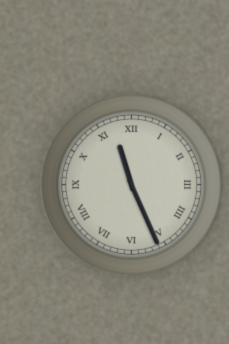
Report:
11,26
